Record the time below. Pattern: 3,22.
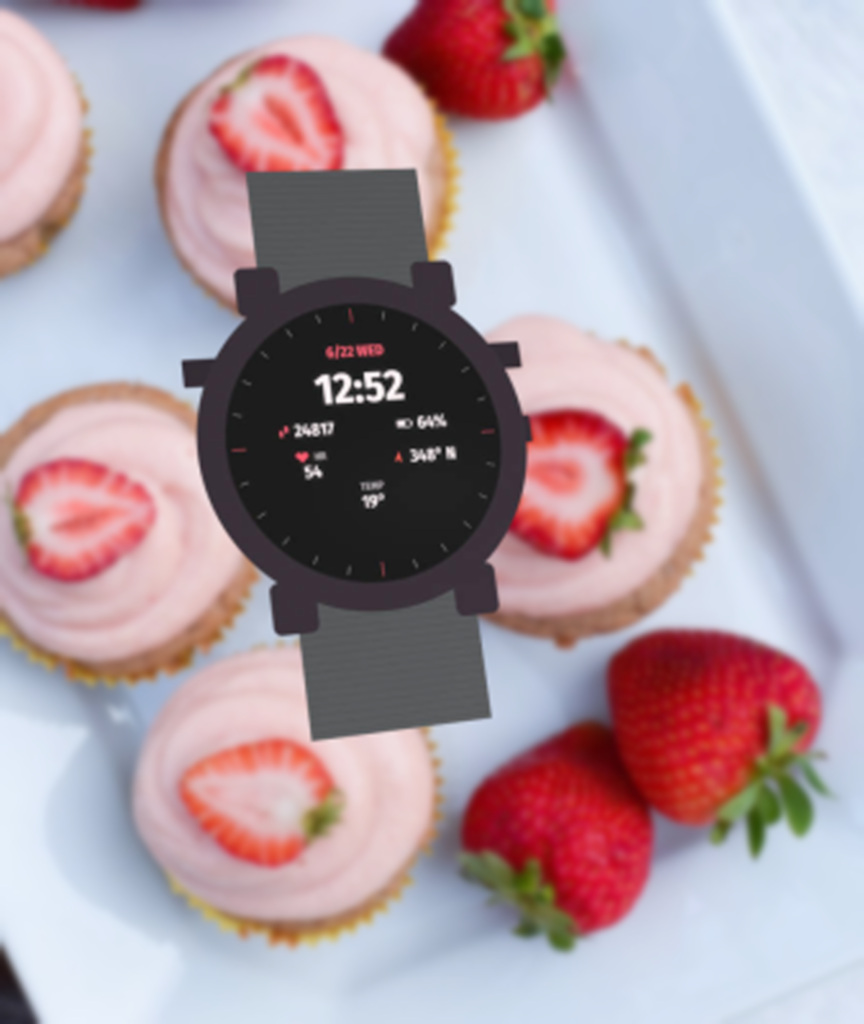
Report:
12,52
